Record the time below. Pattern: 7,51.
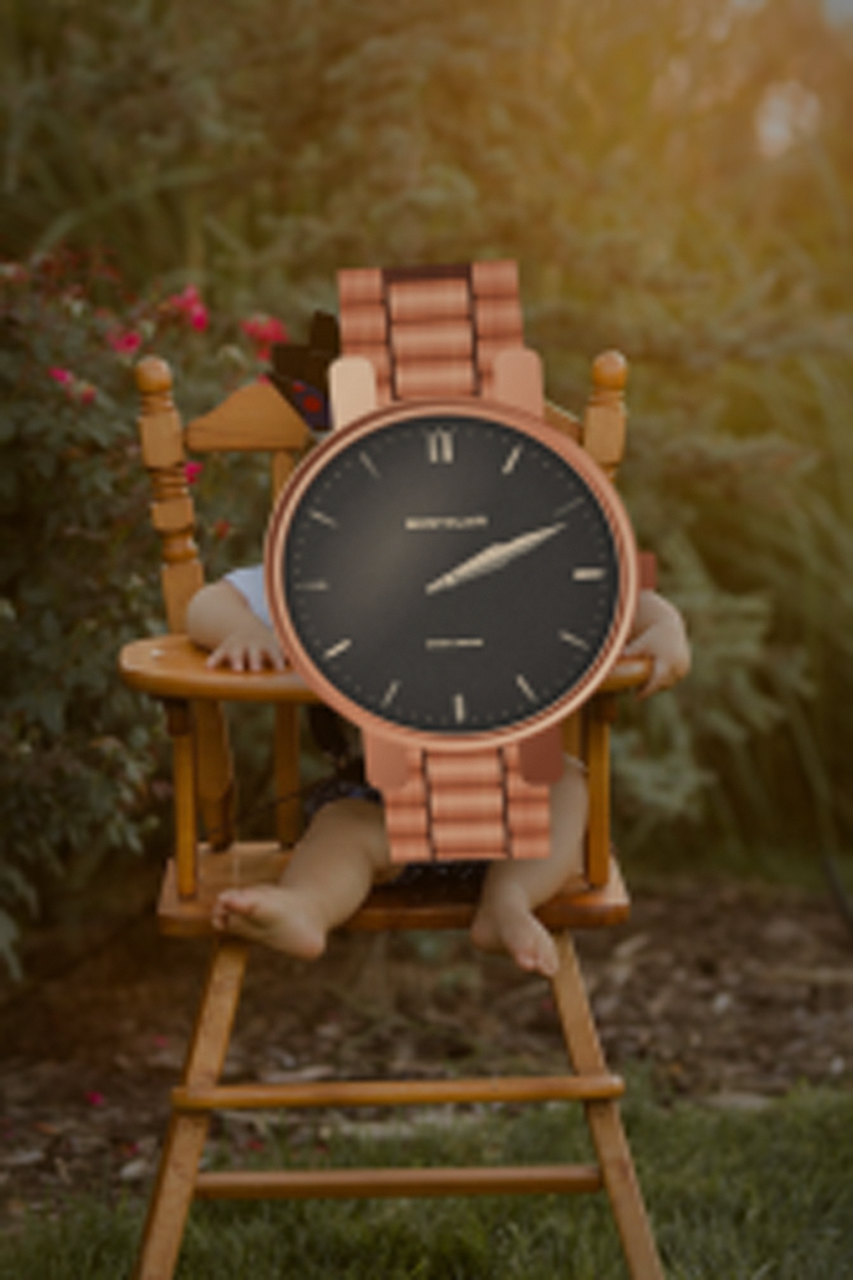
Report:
2,11
